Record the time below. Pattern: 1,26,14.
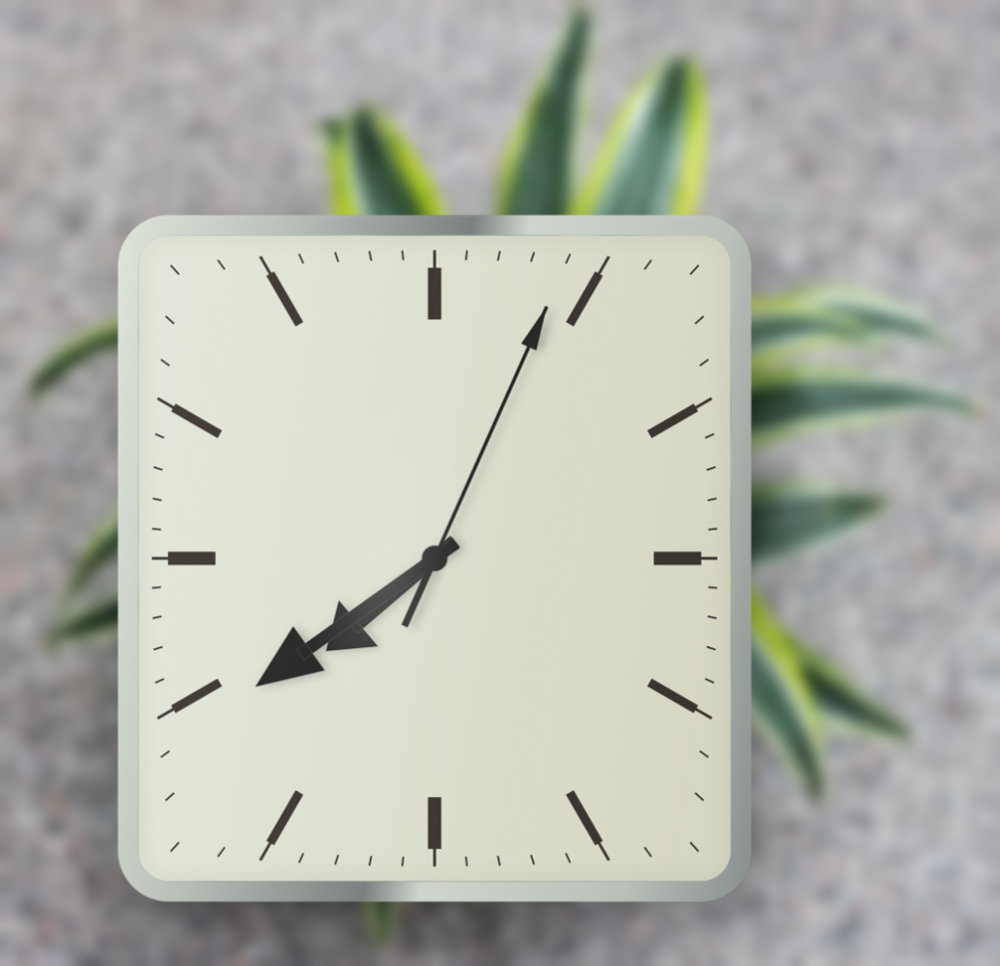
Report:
7,39,04
